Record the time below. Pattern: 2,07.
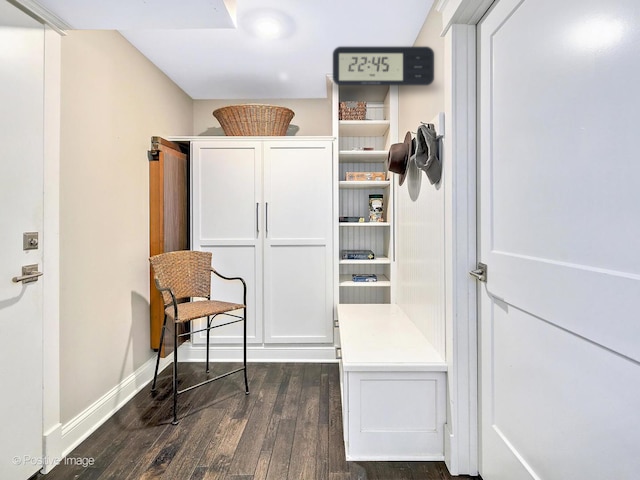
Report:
22,45
